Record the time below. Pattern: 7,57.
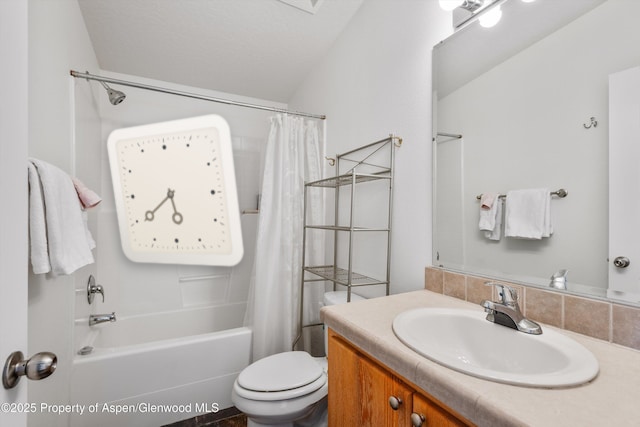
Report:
5,39
